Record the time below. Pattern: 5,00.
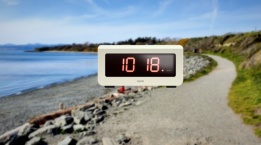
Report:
10,18
